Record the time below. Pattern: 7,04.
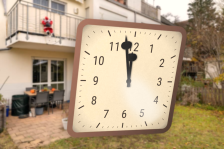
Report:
11,58
